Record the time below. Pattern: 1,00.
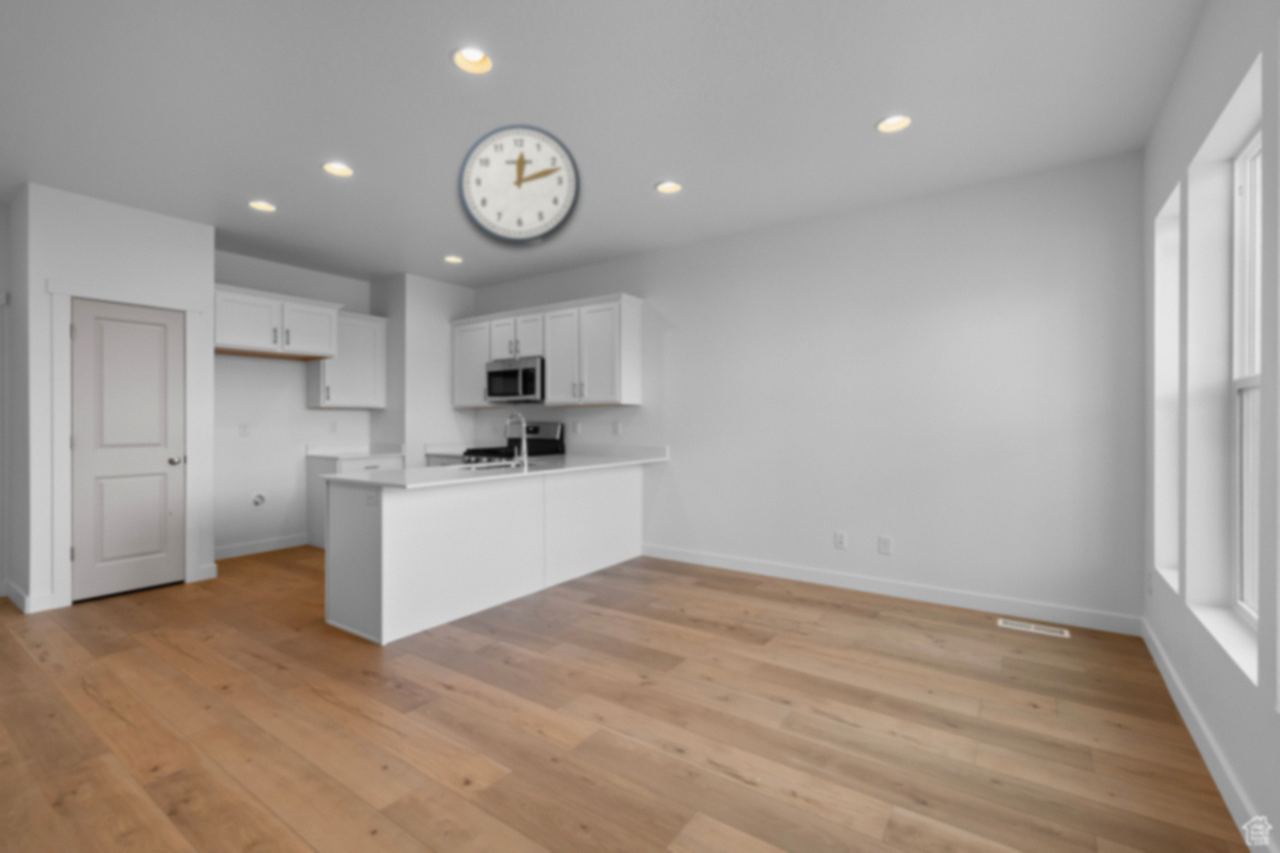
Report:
12,12
